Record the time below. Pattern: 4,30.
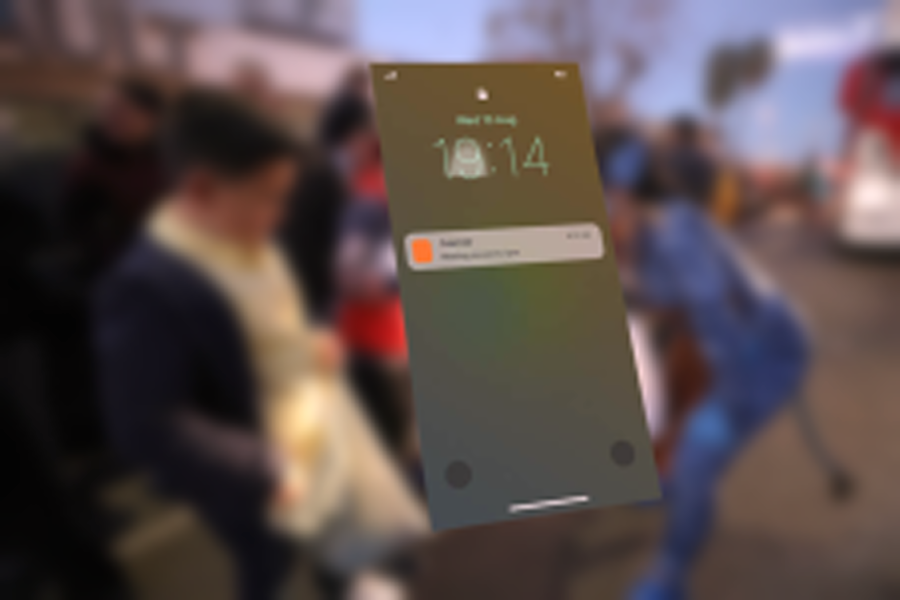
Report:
19,14
